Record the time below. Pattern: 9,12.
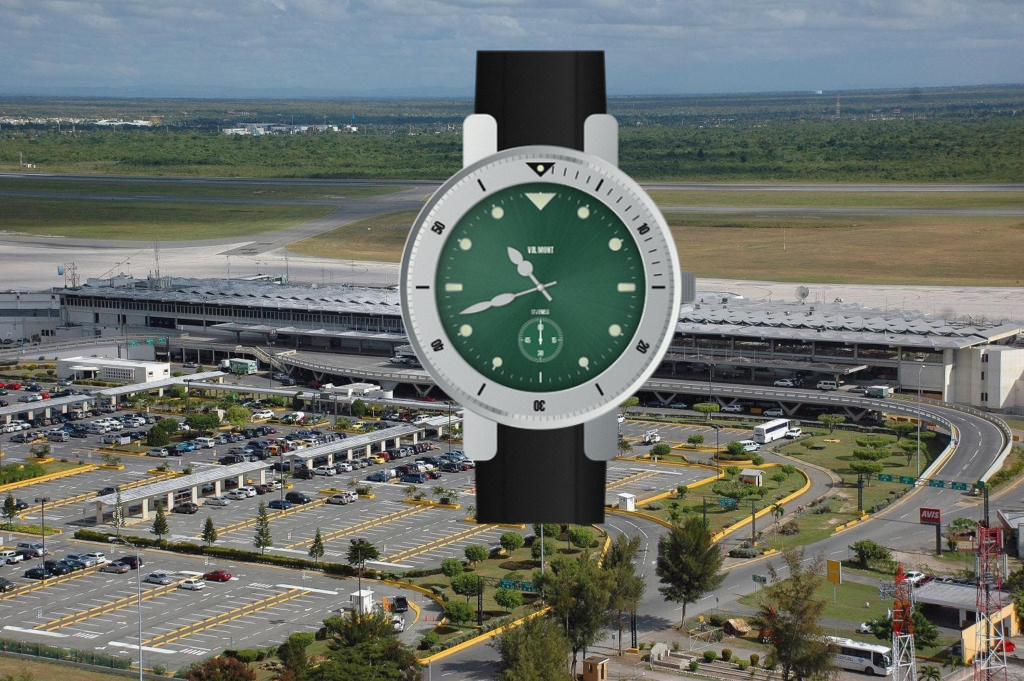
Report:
10,42
